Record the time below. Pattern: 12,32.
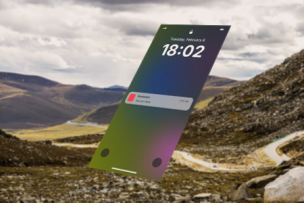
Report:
18,02
